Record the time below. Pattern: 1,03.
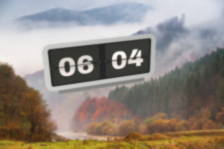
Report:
6,04
